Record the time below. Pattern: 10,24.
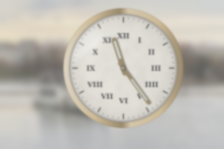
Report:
11,24
